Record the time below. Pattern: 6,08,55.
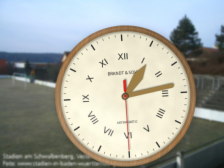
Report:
1,13,30
